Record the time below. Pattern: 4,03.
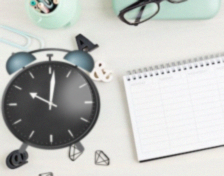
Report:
10,01
